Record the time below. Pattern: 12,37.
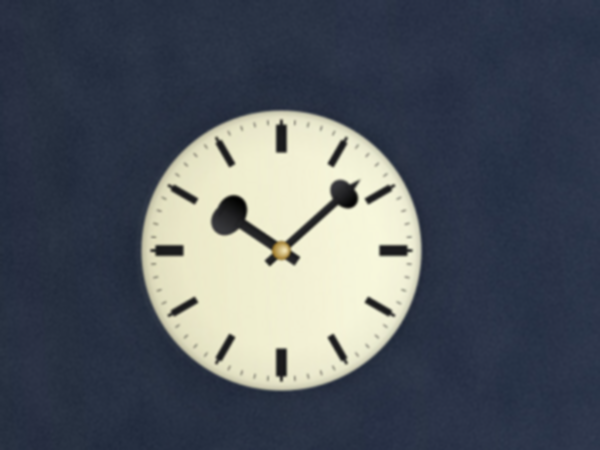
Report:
10,08
